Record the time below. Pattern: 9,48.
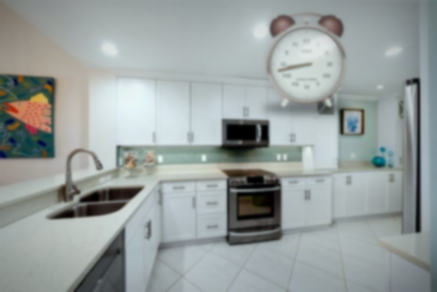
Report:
8,43
